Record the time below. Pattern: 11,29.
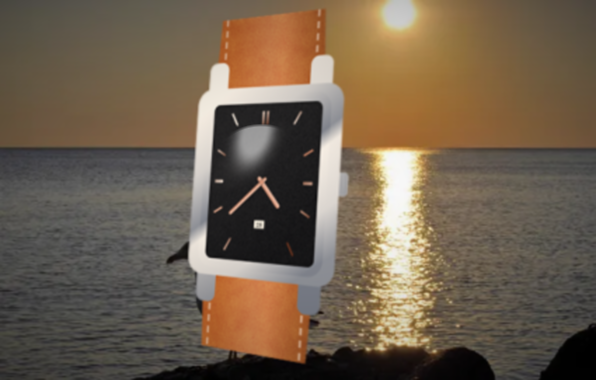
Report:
4,38
